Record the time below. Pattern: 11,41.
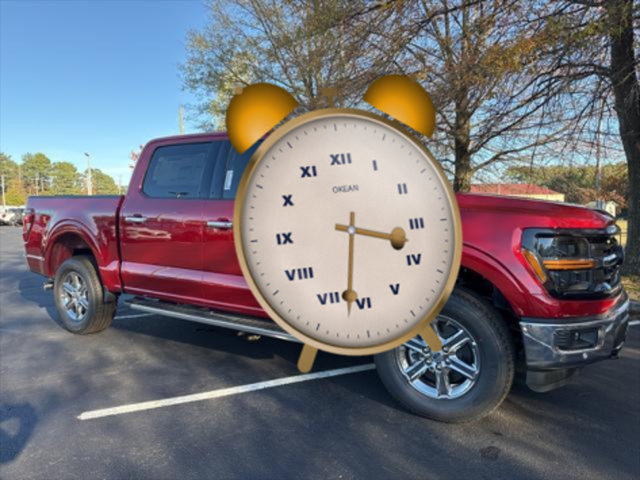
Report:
3,32
